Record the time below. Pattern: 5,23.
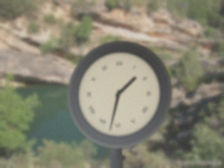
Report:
1,32
